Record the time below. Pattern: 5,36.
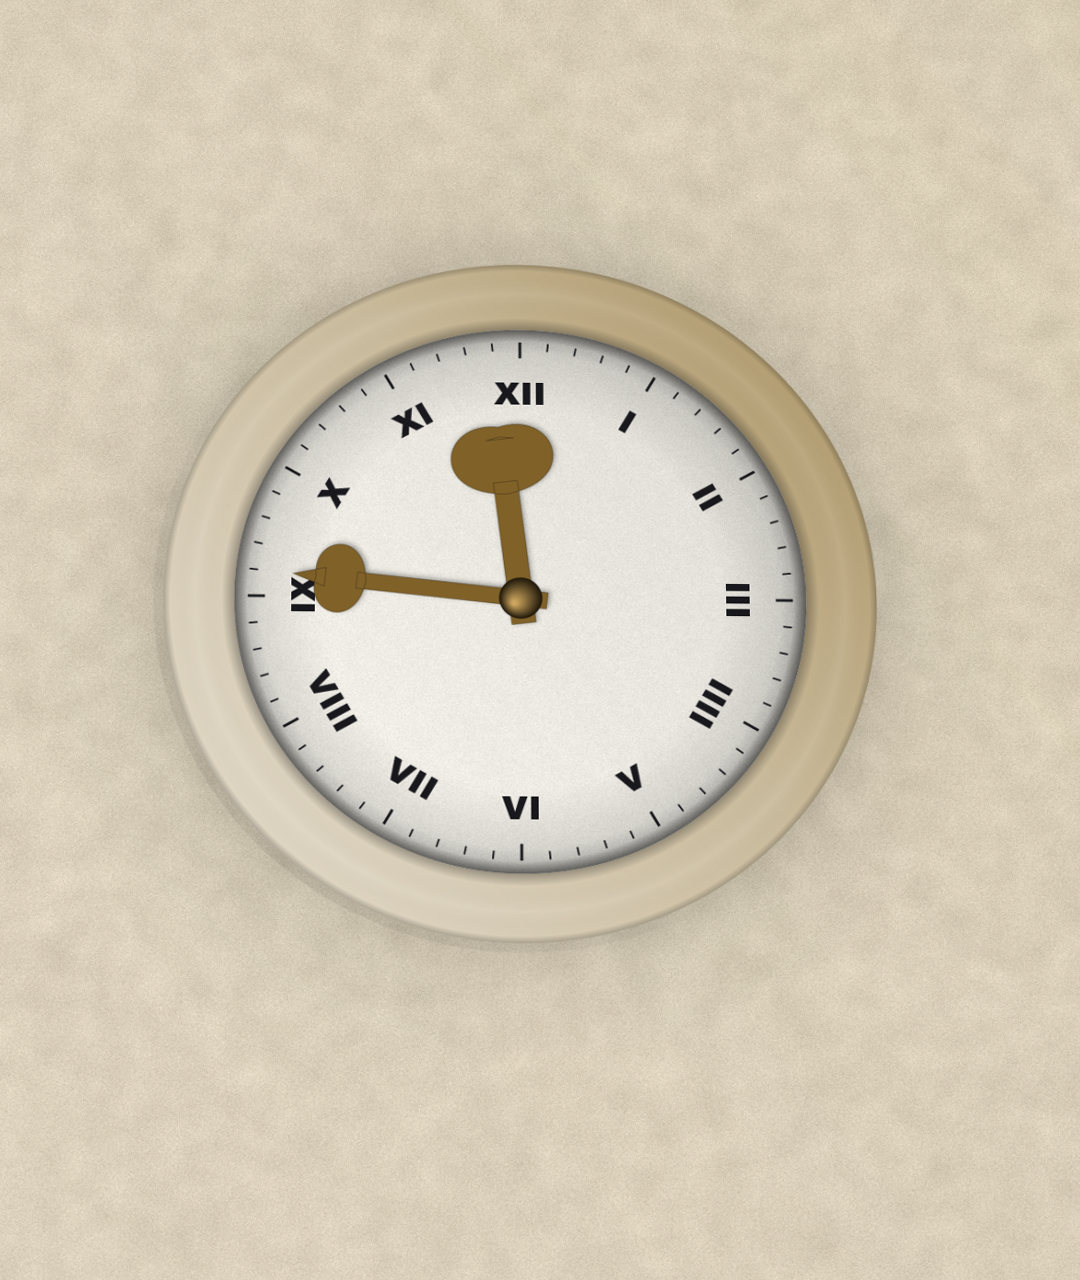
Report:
11,46
